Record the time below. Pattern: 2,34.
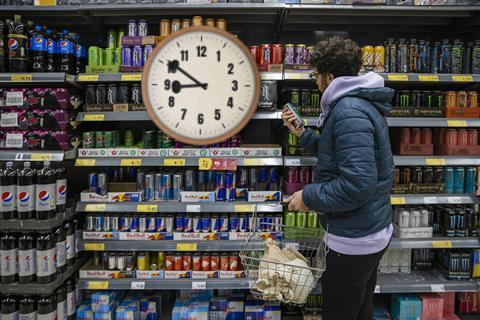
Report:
8,51
